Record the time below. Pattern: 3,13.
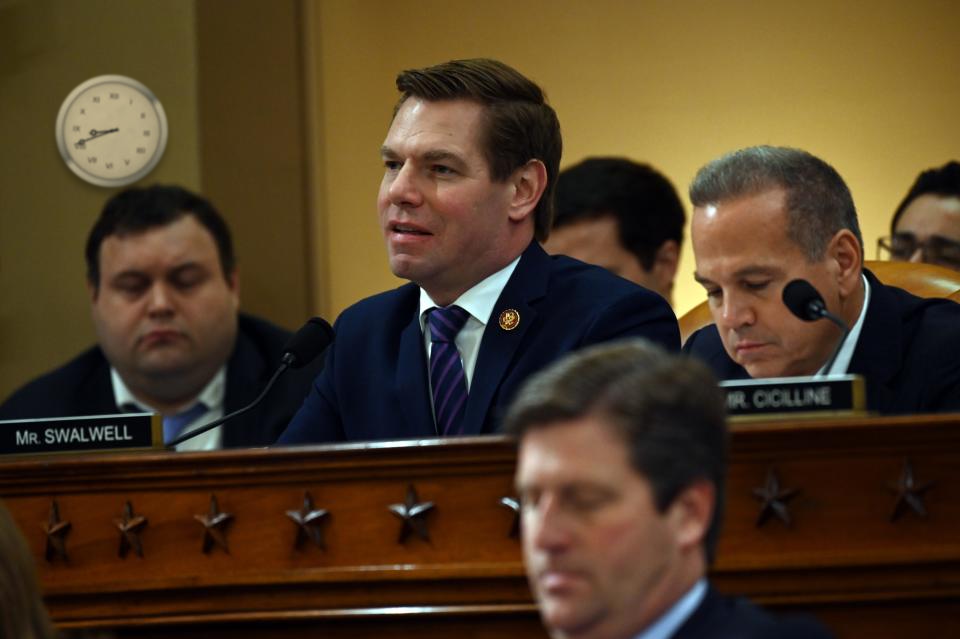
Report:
8,41
